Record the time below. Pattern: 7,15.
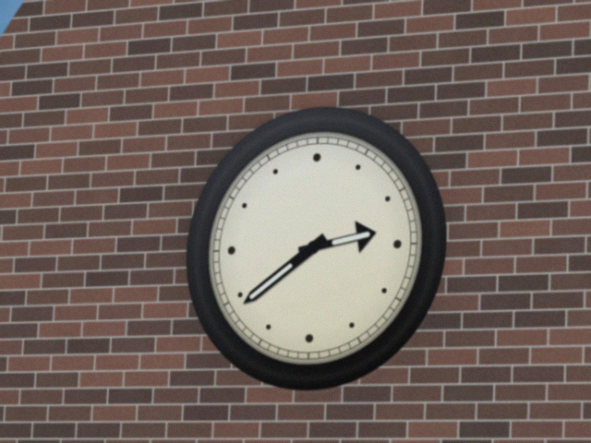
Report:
2,39
